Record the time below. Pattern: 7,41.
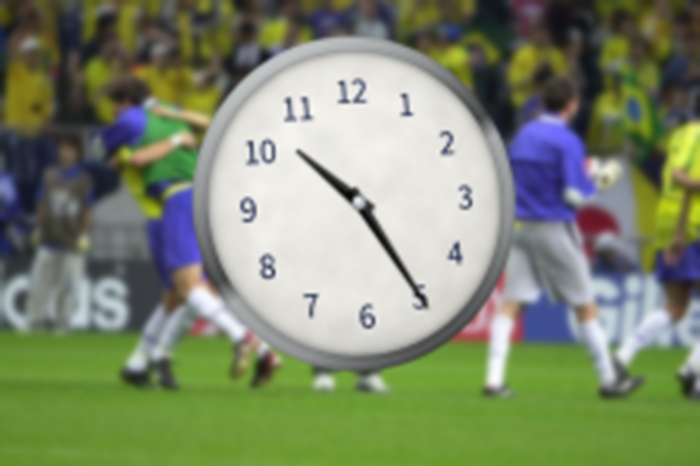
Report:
10,25
